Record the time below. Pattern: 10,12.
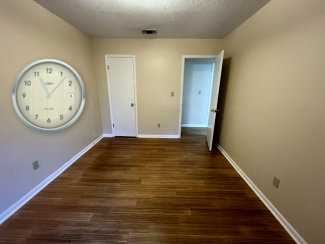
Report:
11,07
